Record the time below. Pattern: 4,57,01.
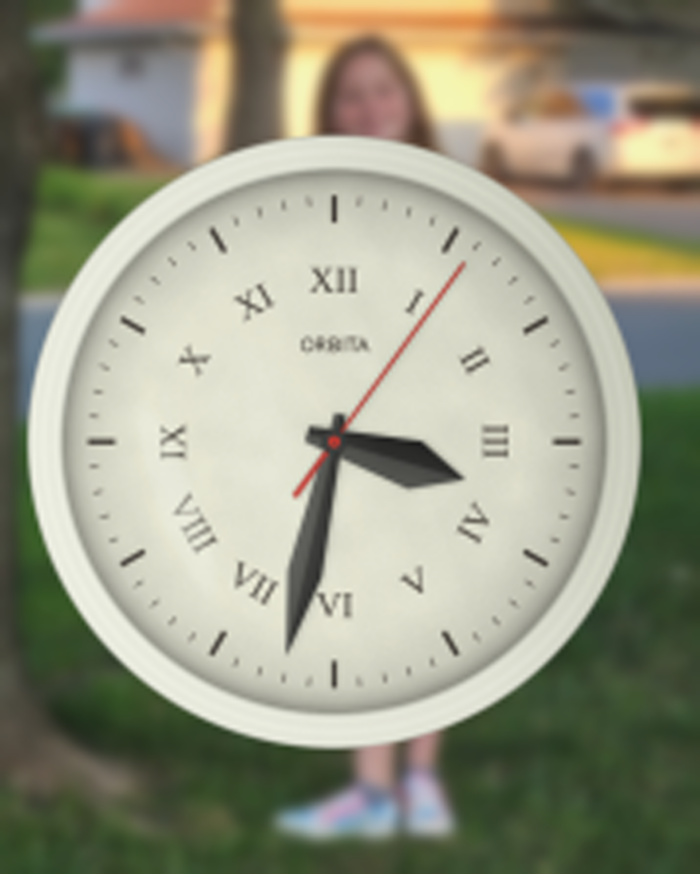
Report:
3,32,06
